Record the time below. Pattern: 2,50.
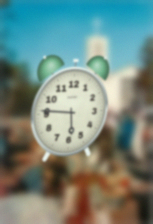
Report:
5,46
